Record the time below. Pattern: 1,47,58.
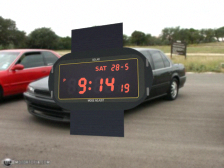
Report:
9,14,19
